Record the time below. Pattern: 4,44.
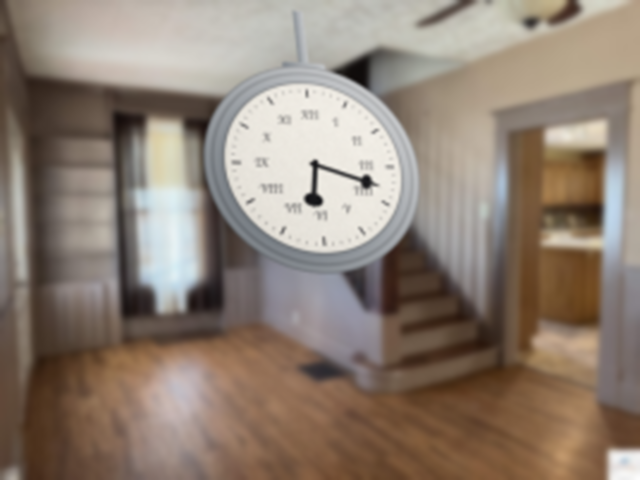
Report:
6,18
